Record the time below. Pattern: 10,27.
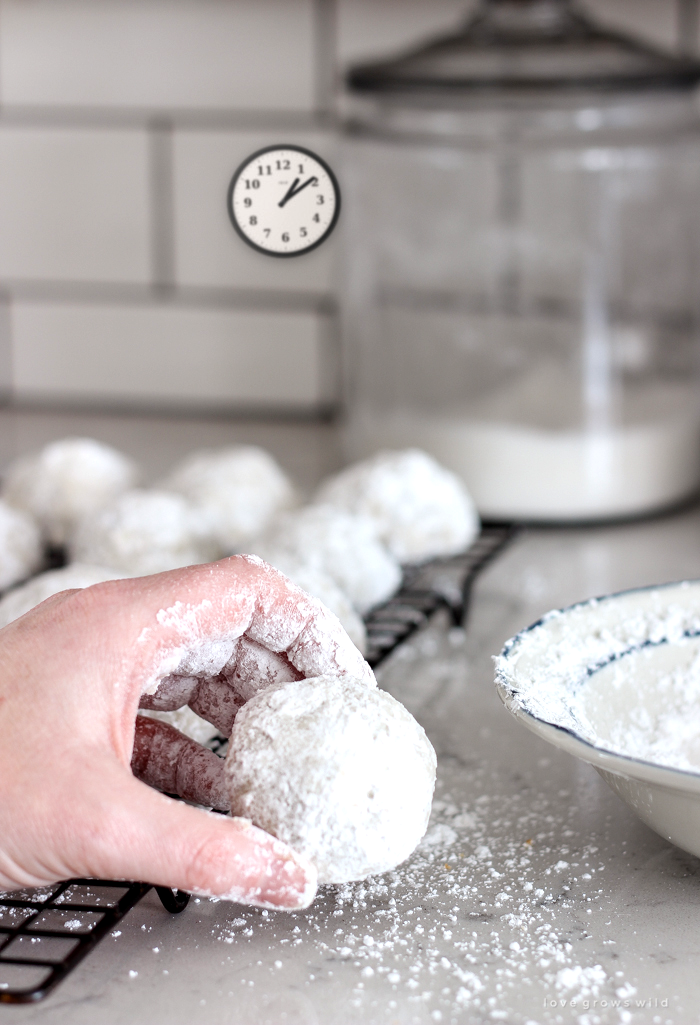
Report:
1,09
